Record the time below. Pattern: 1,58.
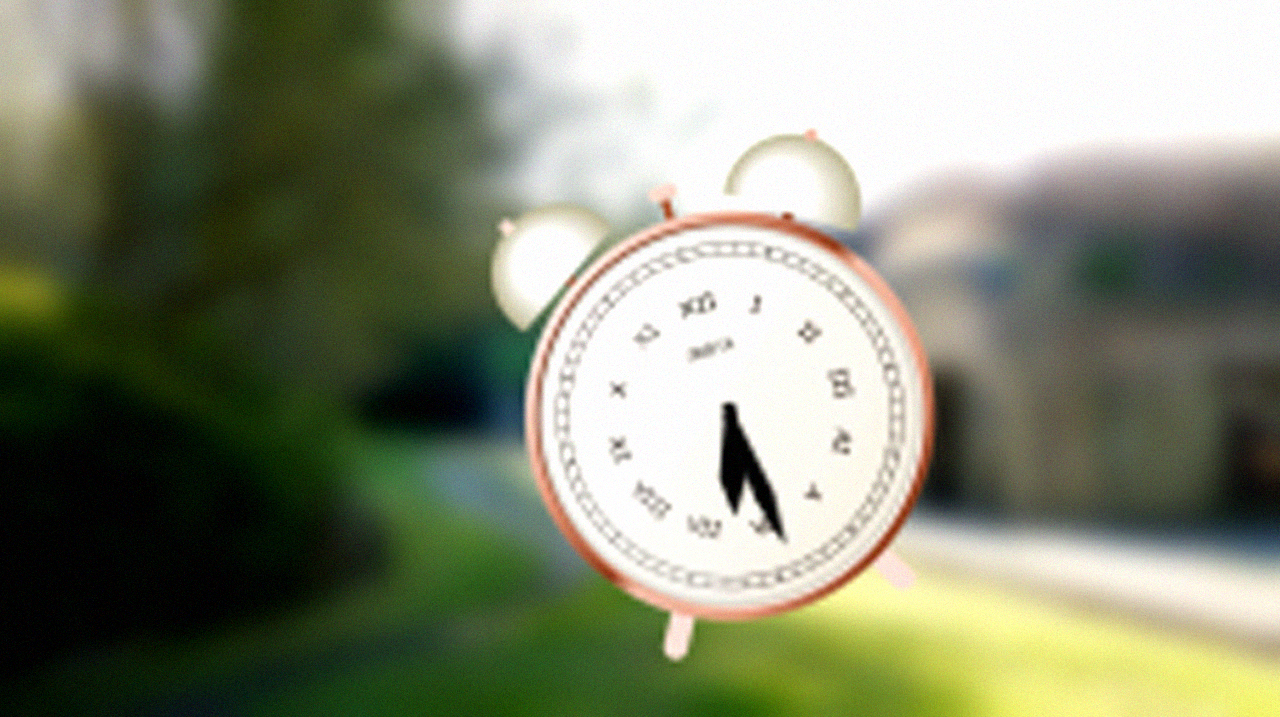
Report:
6,29
